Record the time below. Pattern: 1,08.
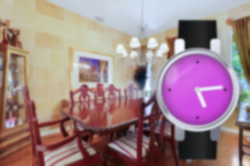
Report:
5,14
